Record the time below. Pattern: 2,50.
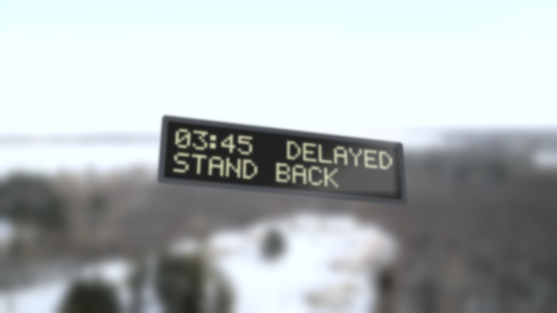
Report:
3,45
